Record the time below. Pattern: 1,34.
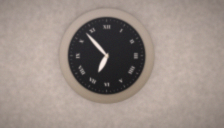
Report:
6,53
